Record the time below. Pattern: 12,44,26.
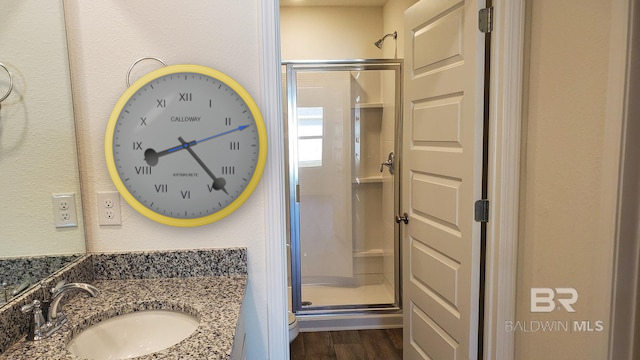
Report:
8,23,12
